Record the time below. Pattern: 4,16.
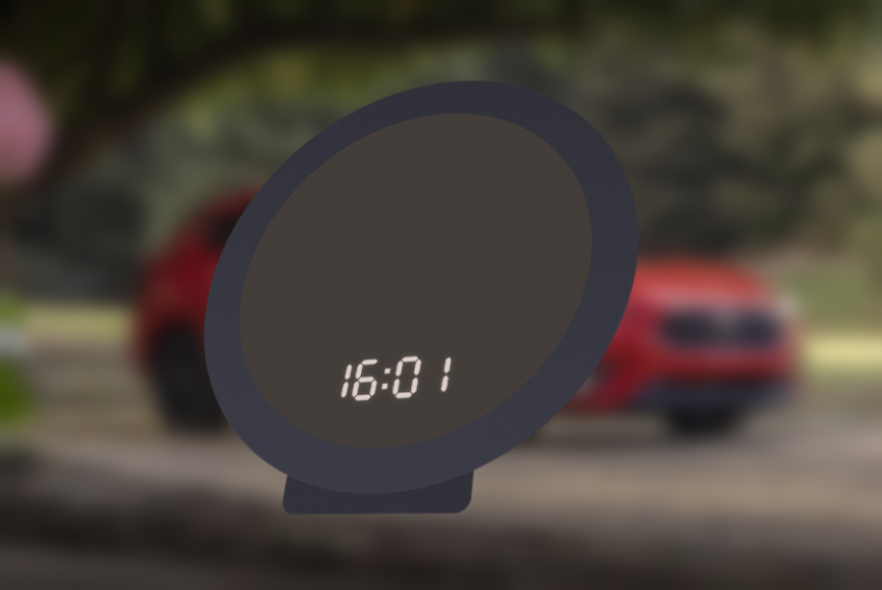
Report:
16,01
